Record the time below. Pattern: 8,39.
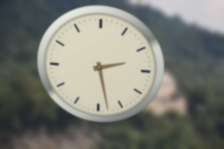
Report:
2,28
